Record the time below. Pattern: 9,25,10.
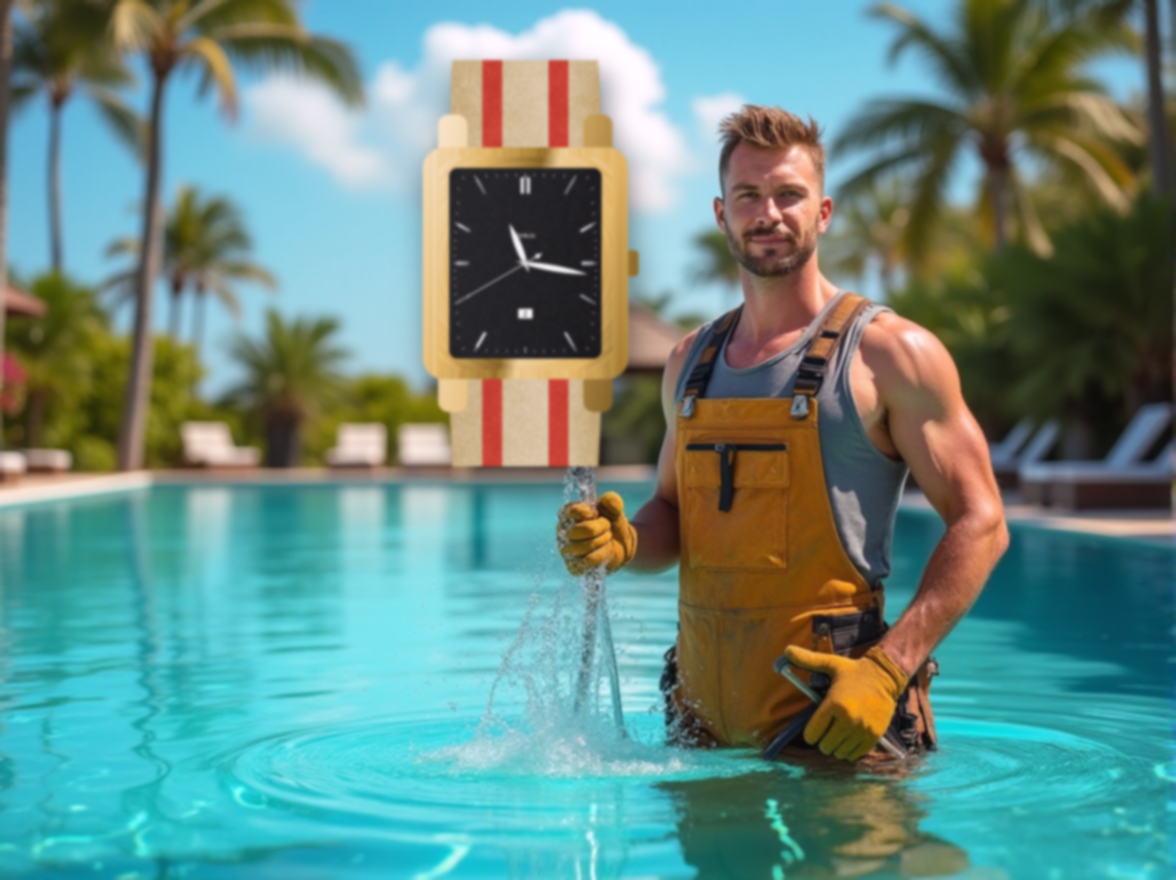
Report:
11,16,40
